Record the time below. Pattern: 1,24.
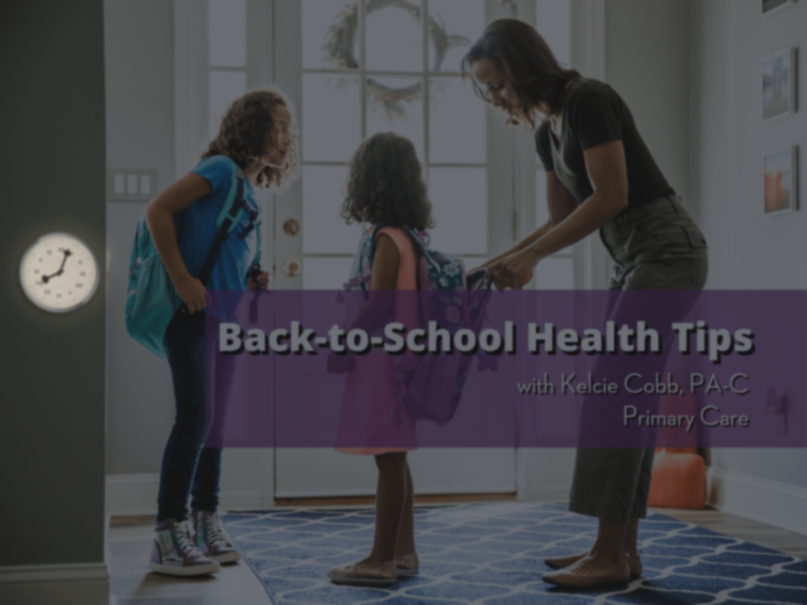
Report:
8,03
